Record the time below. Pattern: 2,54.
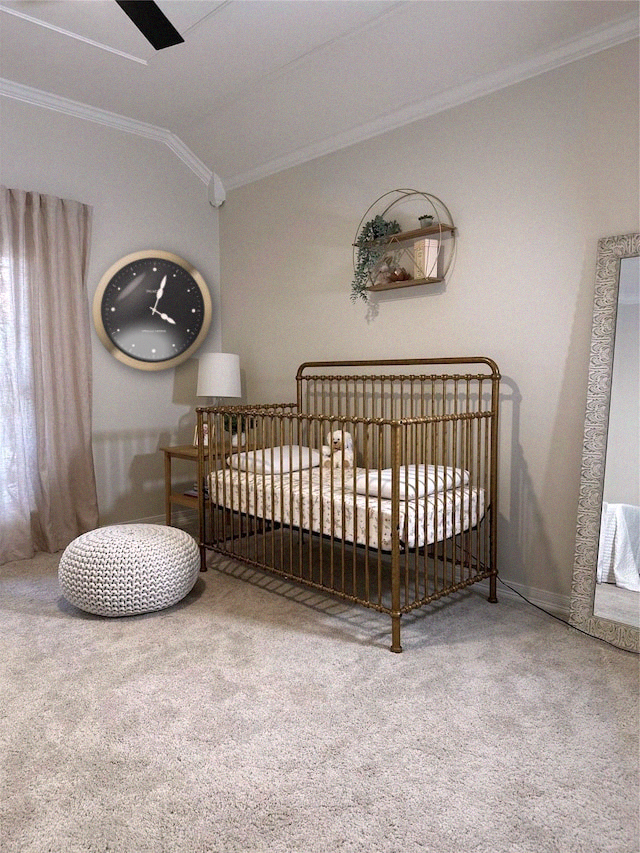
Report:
4,03
